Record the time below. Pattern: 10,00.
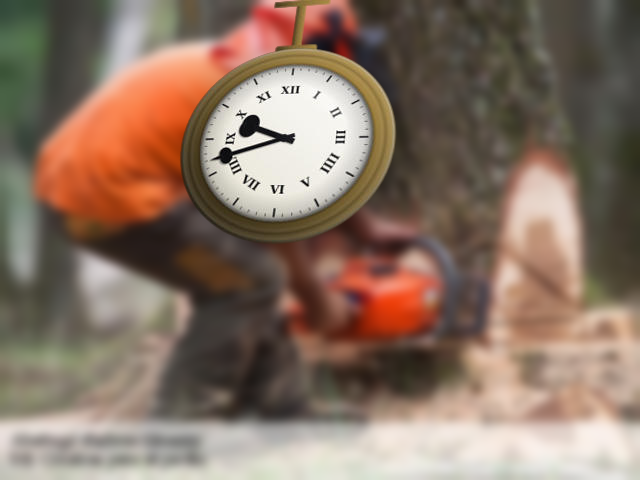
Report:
9,42
